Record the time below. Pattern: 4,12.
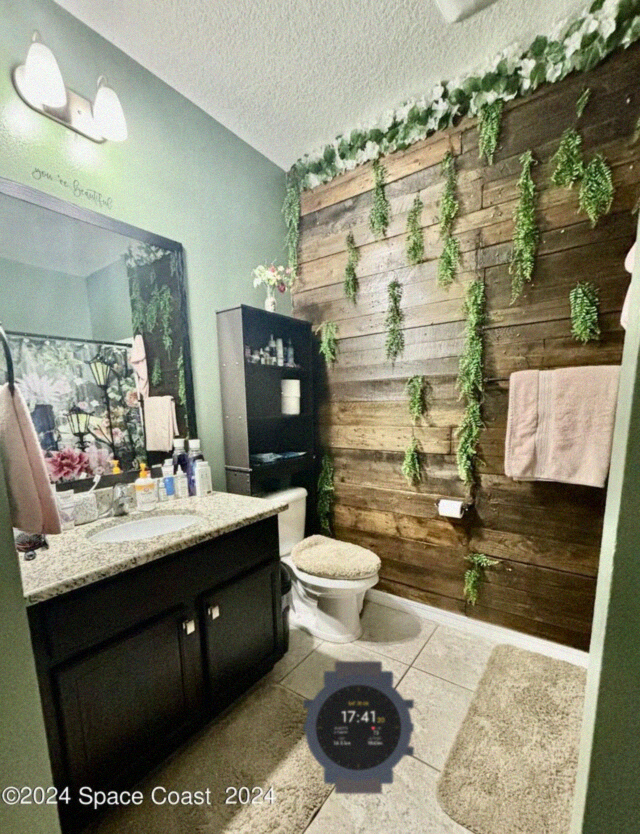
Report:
17,41
